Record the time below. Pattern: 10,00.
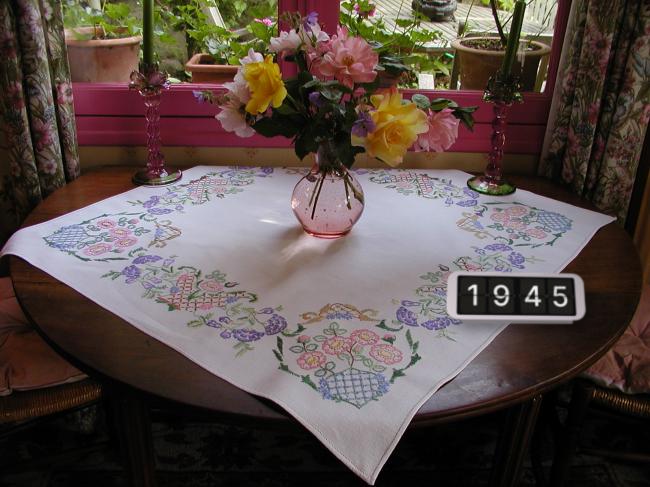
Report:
19,45
